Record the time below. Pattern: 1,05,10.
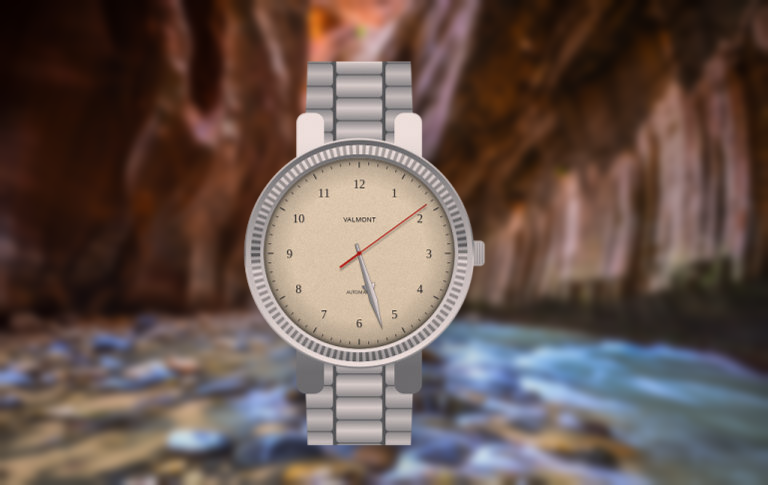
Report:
5,27,09
